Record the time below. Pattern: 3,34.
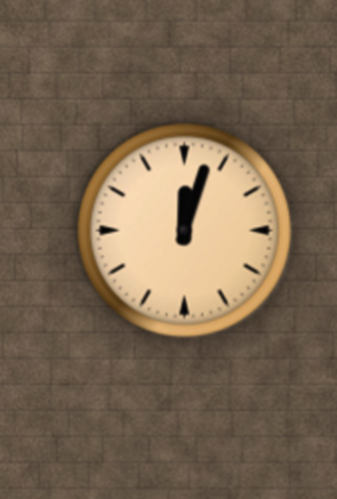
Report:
12,03
